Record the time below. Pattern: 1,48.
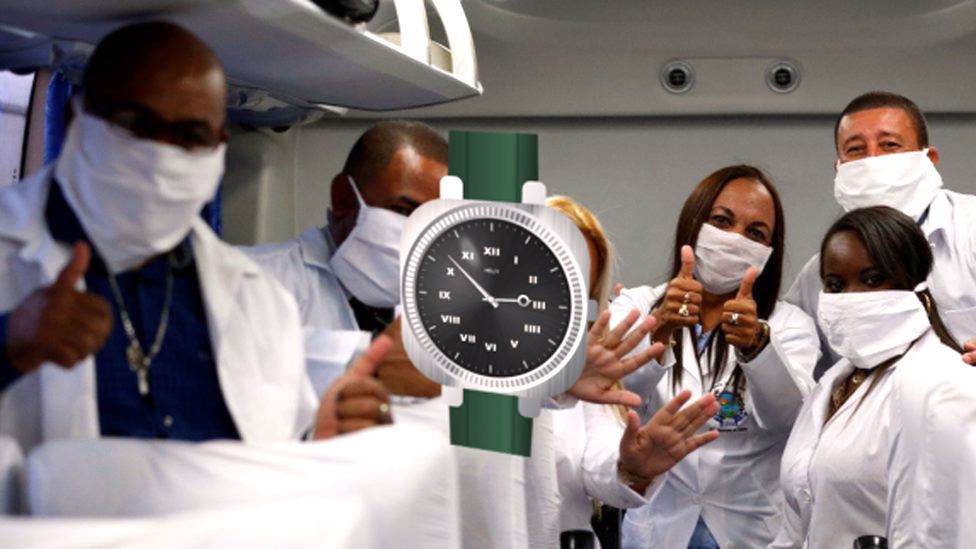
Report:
2,52
